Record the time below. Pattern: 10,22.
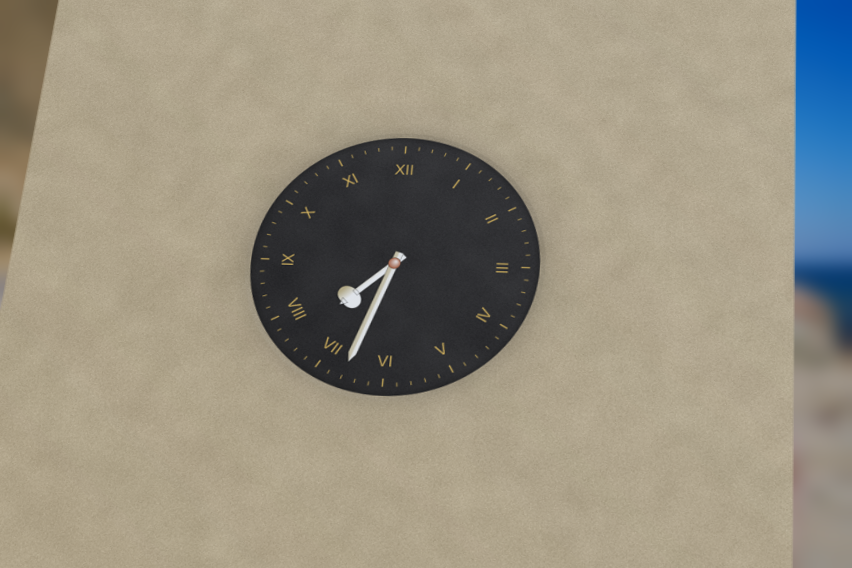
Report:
7,33
